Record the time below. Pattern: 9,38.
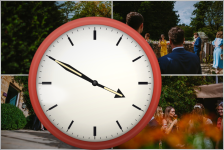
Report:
3,50
